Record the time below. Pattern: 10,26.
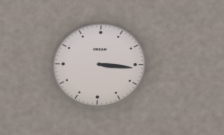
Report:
3,16
